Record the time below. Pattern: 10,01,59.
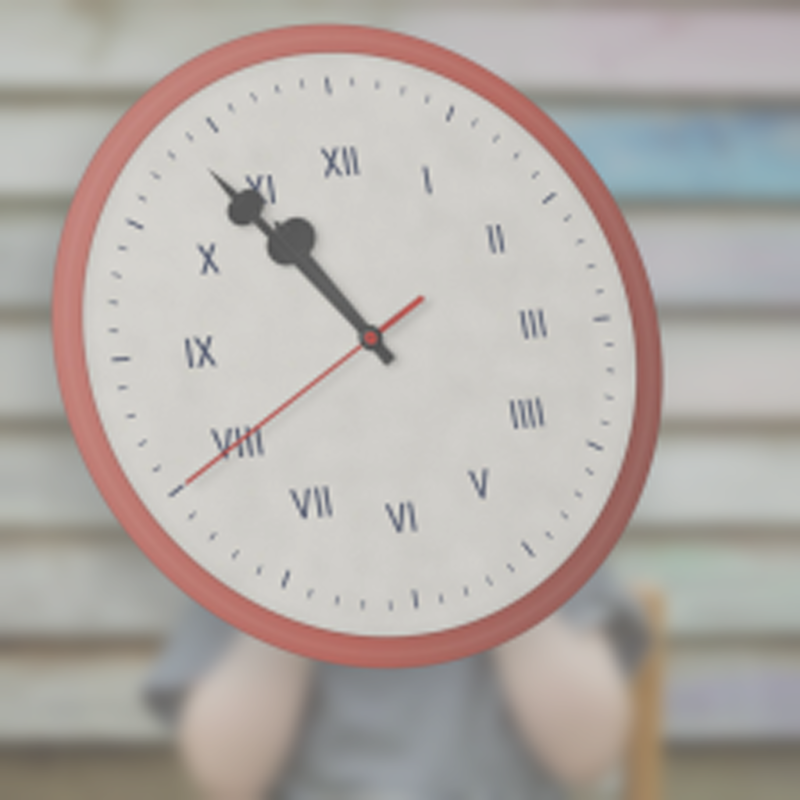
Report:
10,53,40
